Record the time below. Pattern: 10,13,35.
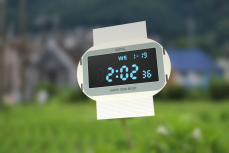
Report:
2,02,36
